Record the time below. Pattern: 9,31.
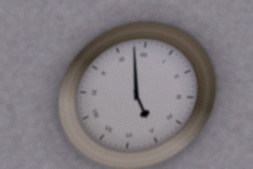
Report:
4,58
